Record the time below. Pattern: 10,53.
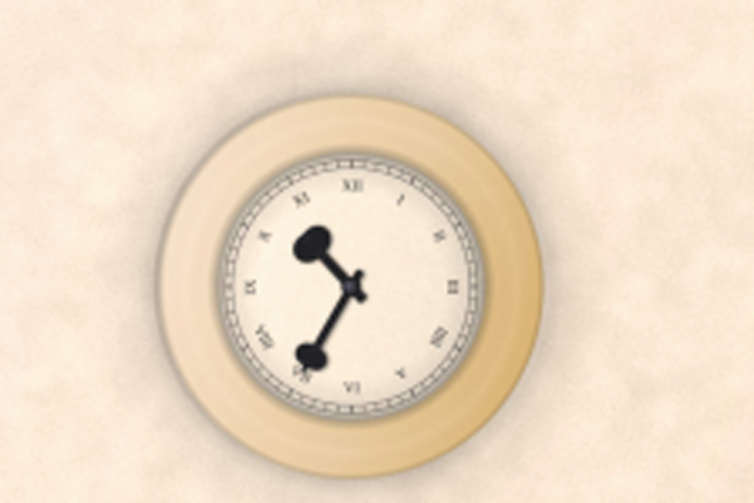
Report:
10,35
